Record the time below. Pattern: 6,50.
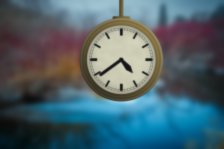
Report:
4,39
